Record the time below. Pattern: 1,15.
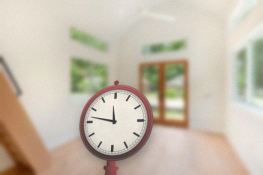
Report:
11,47
